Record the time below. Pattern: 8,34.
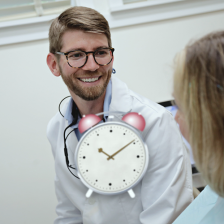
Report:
10,09
